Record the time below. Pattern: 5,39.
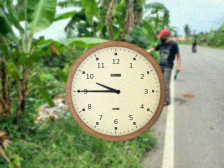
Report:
9,45
